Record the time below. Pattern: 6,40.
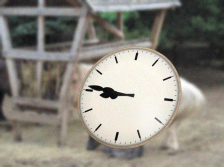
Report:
8,46
